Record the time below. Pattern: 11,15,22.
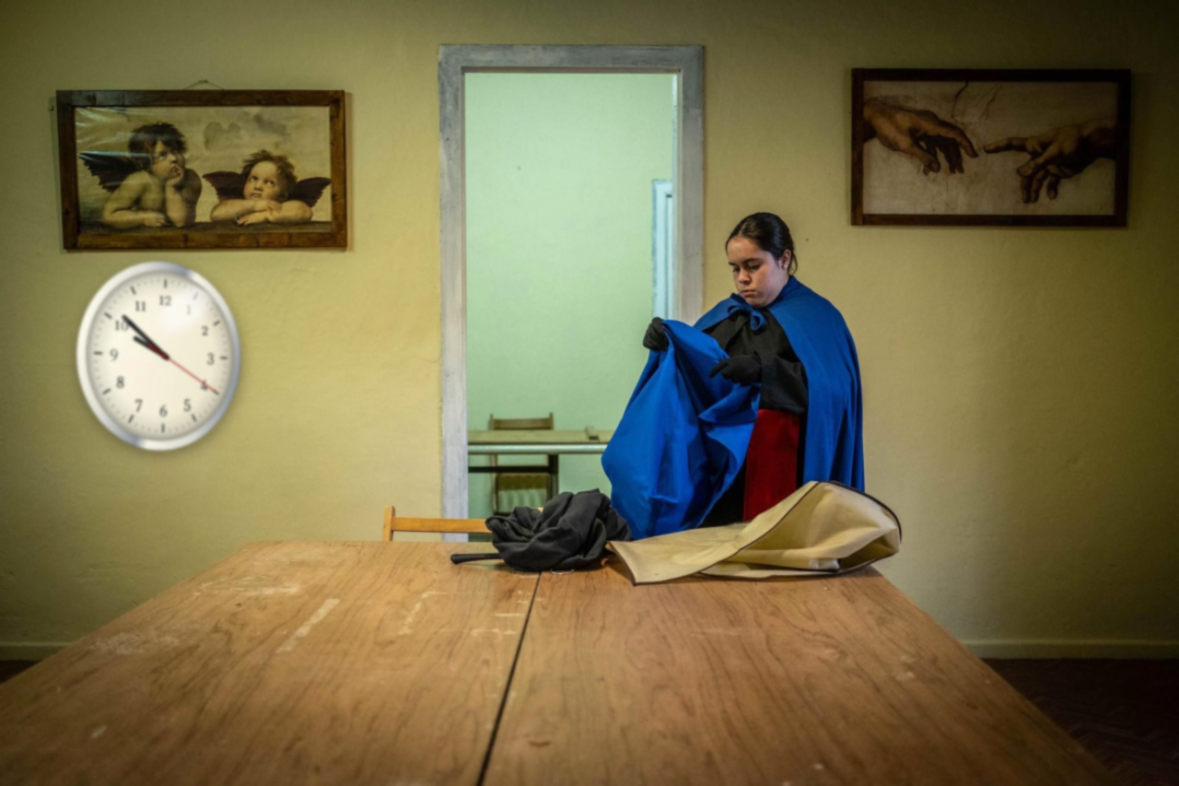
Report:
9,51,20
